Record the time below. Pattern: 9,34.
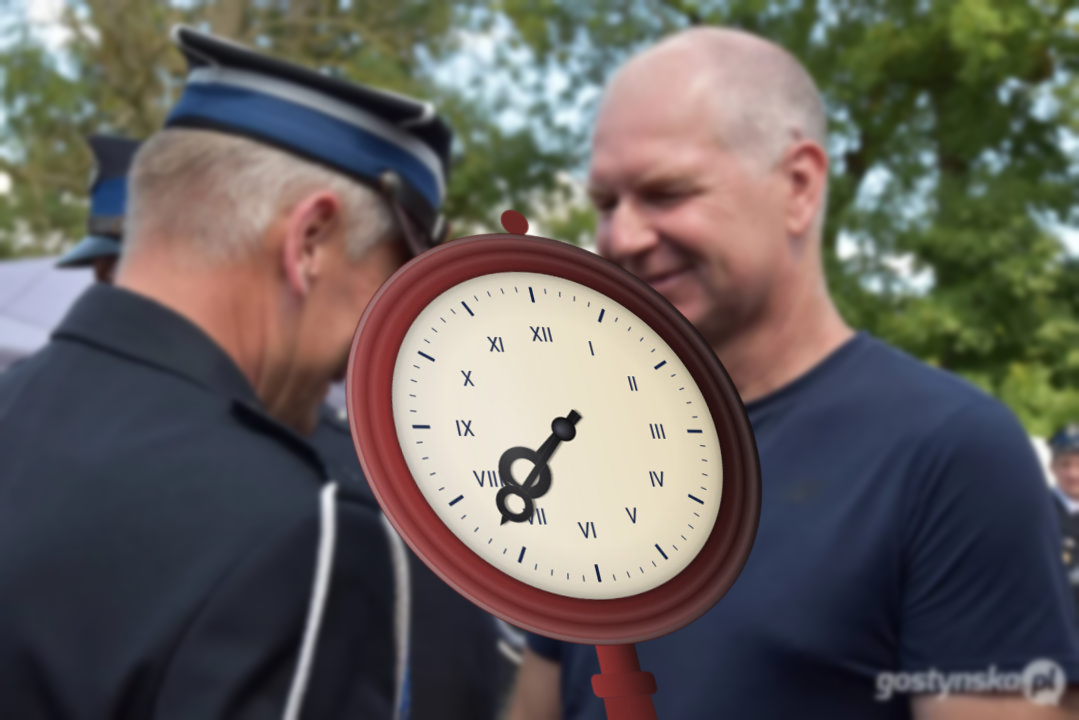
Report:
7,37
